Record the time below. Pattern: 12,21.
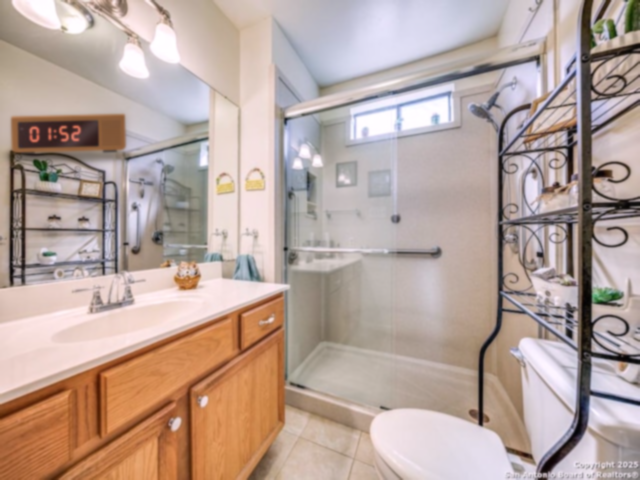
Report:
1,52
